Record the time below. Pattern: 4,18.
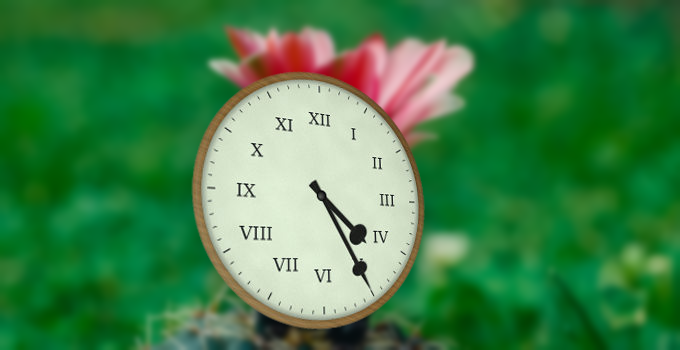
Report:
4,25
